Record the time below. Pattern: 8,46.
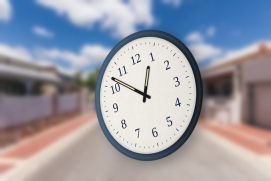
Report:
12,52
